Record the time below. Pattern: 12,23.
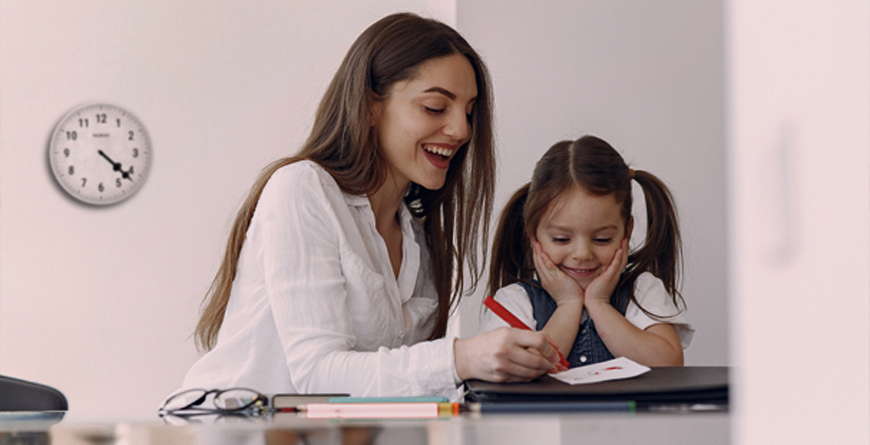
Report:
4,22
